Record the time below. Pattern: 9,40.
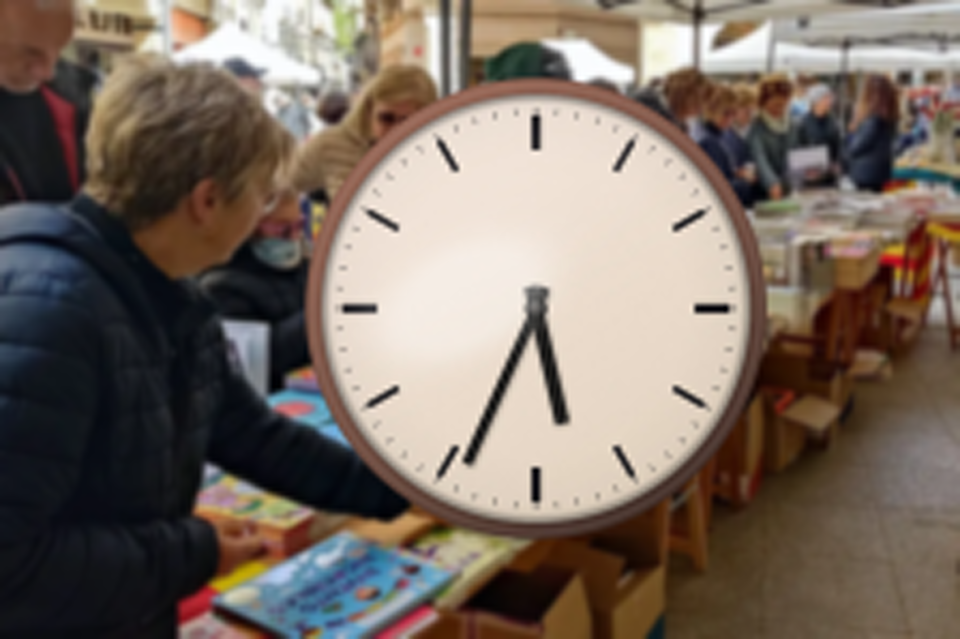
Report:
5,34
